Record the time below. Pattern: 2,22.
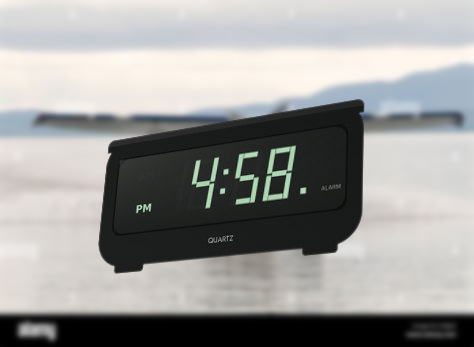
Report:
4,58
